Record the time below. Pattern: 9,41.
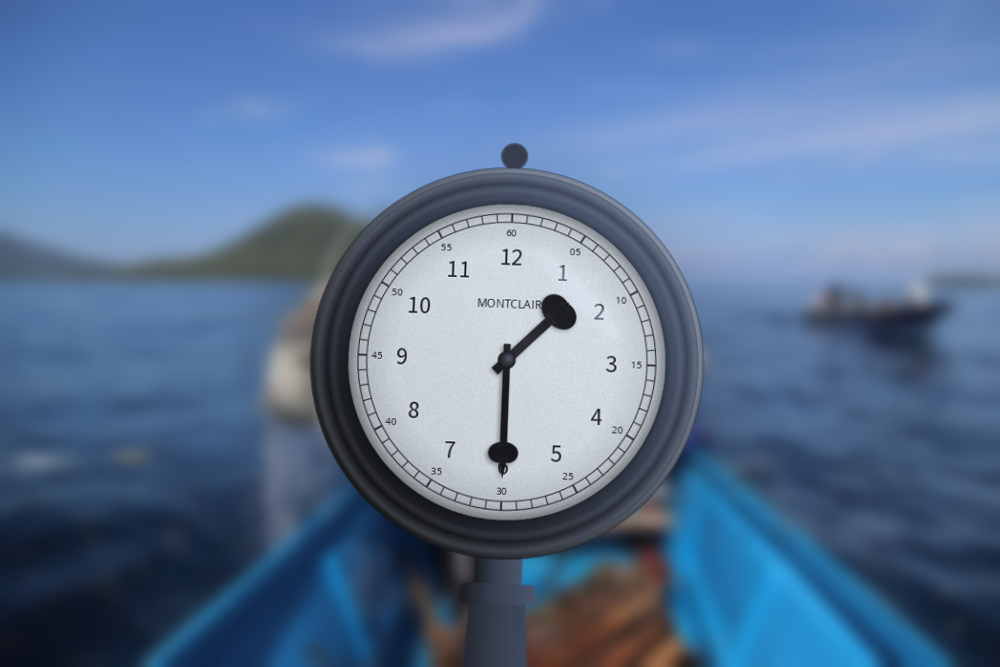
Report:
1,30
